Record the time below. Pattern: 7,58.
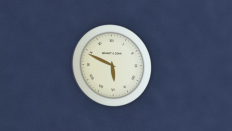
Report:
5,49
